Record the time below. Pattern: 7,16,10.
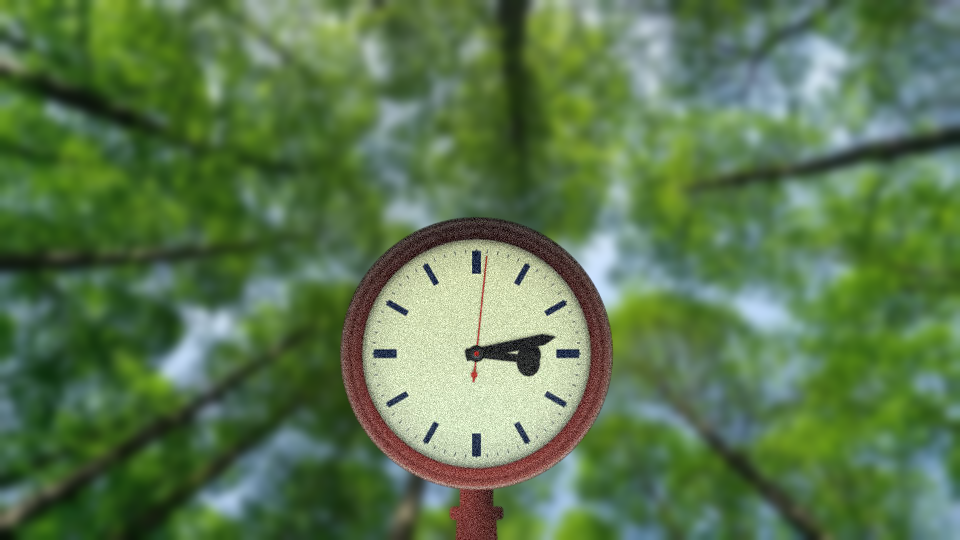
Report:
3,13,01
